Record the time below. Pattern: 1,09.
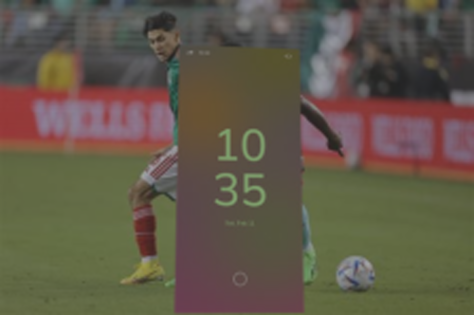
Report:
10,35
